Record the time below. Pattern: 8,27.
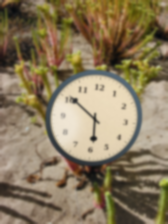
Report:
5,51
